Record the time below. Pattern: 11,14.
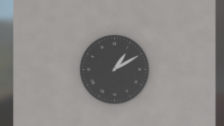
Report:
1,10
